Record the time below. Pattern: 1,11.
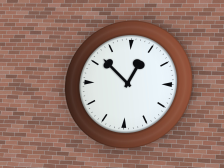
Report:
12,52
